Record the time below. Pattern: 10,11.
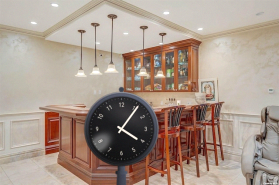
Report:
4,06
